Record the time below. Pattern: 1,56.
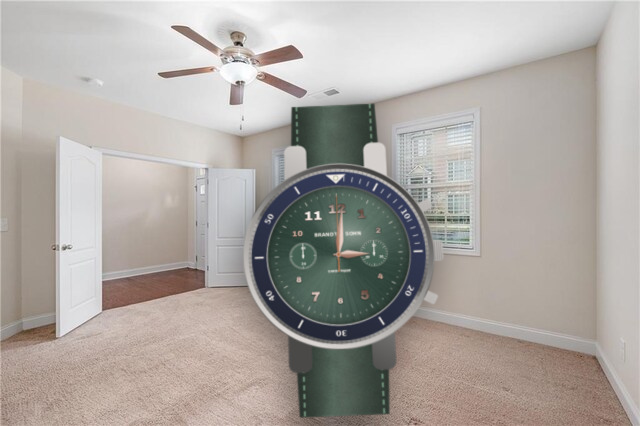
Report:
3,01
